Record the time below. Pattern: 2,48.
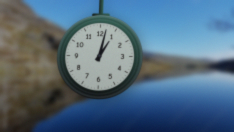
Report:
1,02
